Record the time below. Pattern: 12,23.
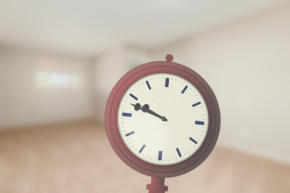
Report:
9,48
